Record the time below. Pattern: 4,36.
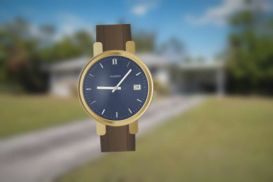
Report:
9,07
